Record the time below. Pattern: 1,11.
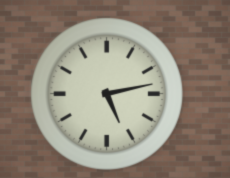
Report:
5,13
